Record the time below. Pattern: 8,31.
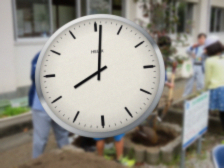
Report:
8,01
